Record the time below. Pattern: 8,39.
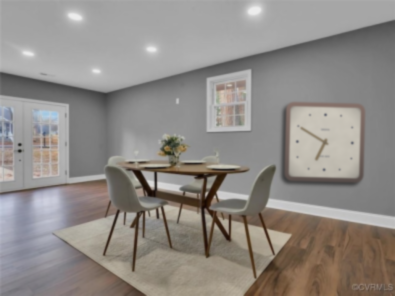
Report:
6,50
